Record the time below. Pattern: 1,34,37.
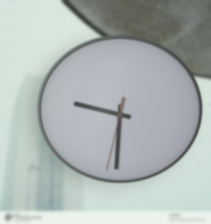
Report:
9,30,32
